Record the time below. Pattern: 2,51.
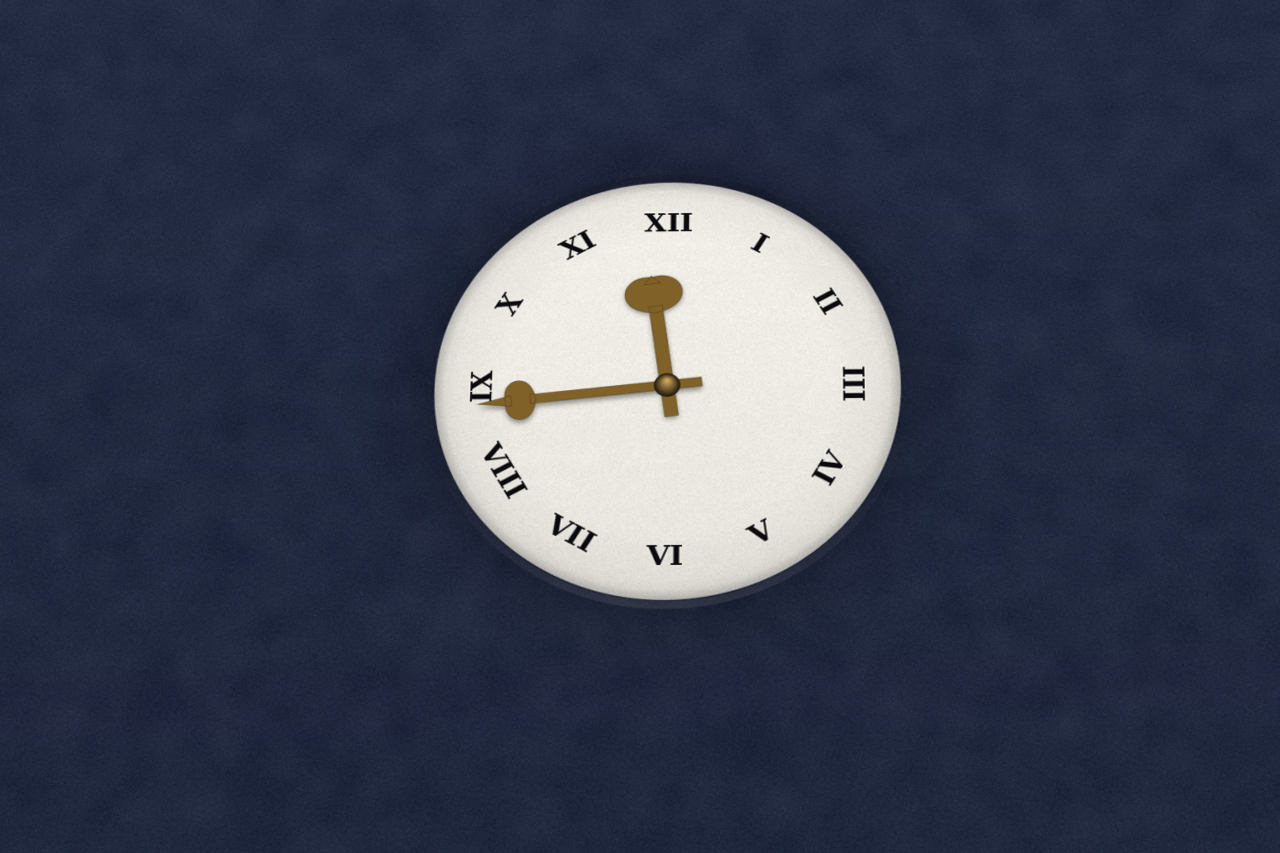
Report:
11,44
